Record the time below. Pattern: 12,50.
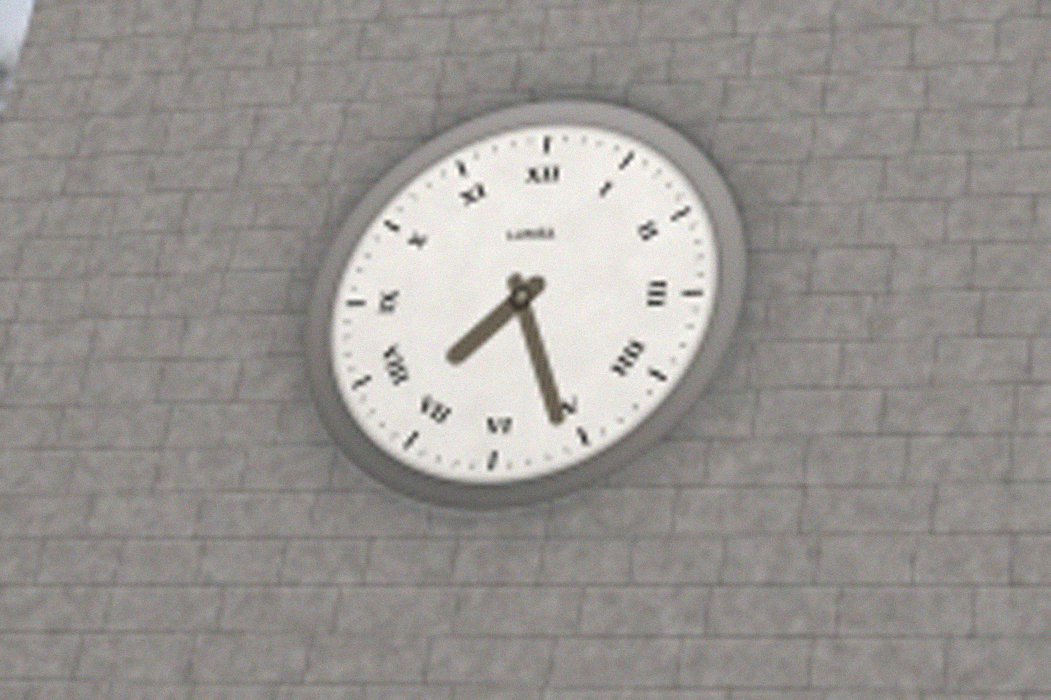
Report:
7,26
